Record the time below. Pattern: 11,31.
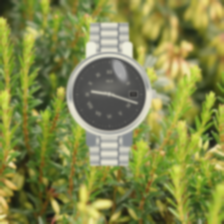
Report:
9,18
